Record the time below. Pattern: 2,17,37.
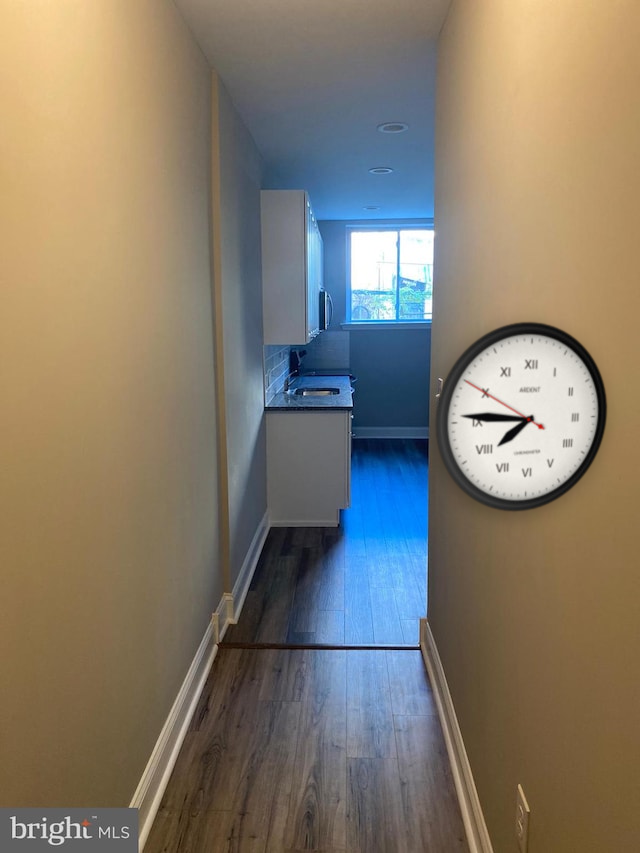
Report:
7,45,50
